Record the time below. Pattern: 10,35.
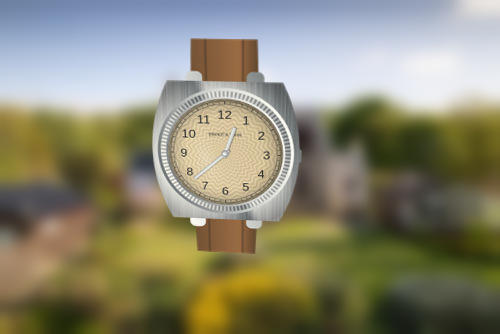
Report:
12,38
